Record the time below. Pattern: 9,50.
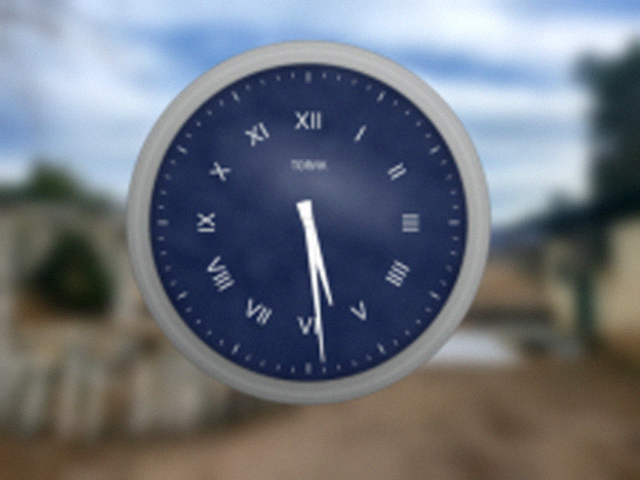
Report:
5,29
